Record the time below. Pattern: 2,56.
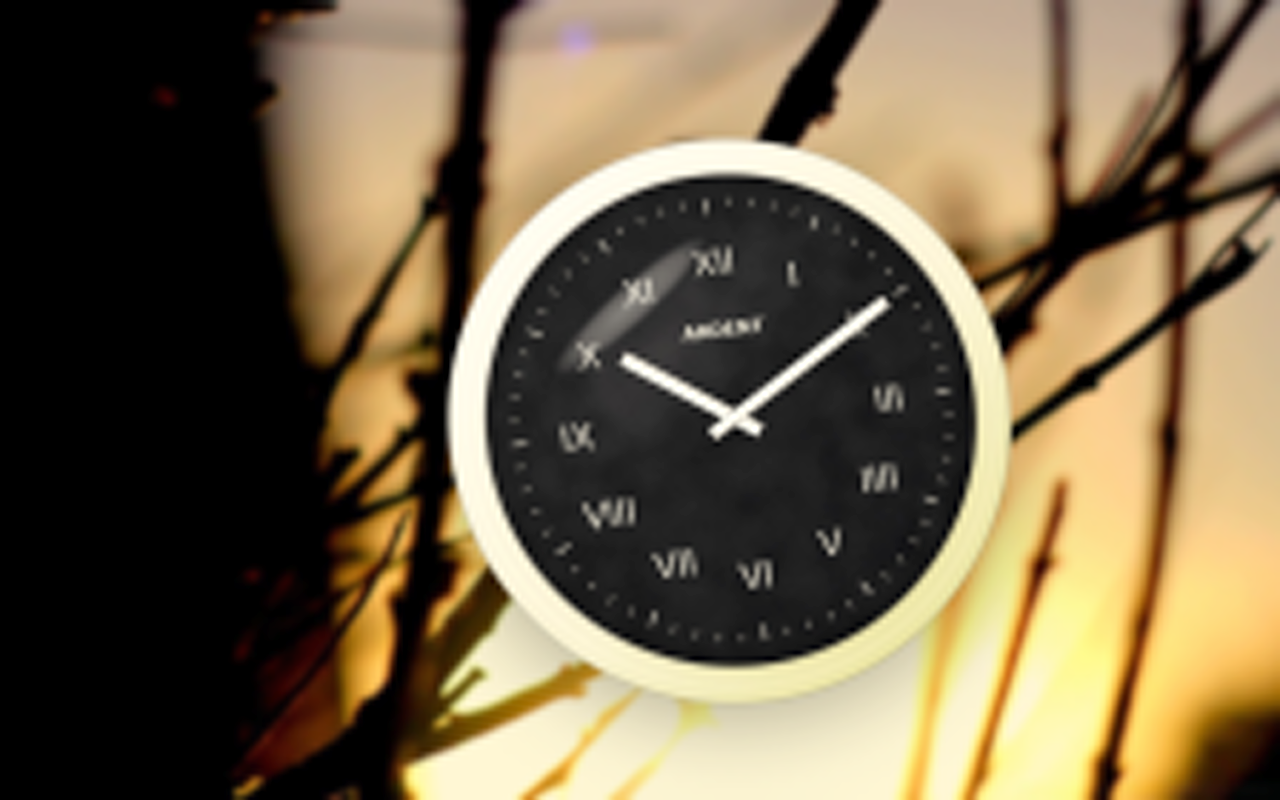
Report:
10,10
